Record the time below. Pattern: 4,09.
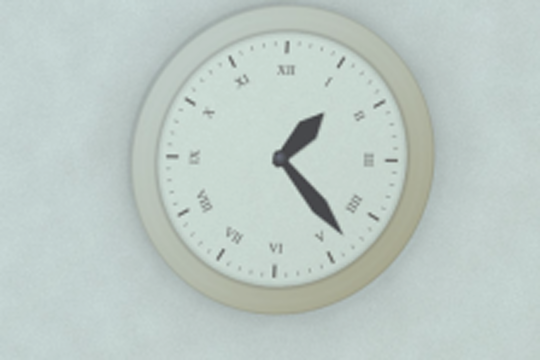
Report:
1,23
